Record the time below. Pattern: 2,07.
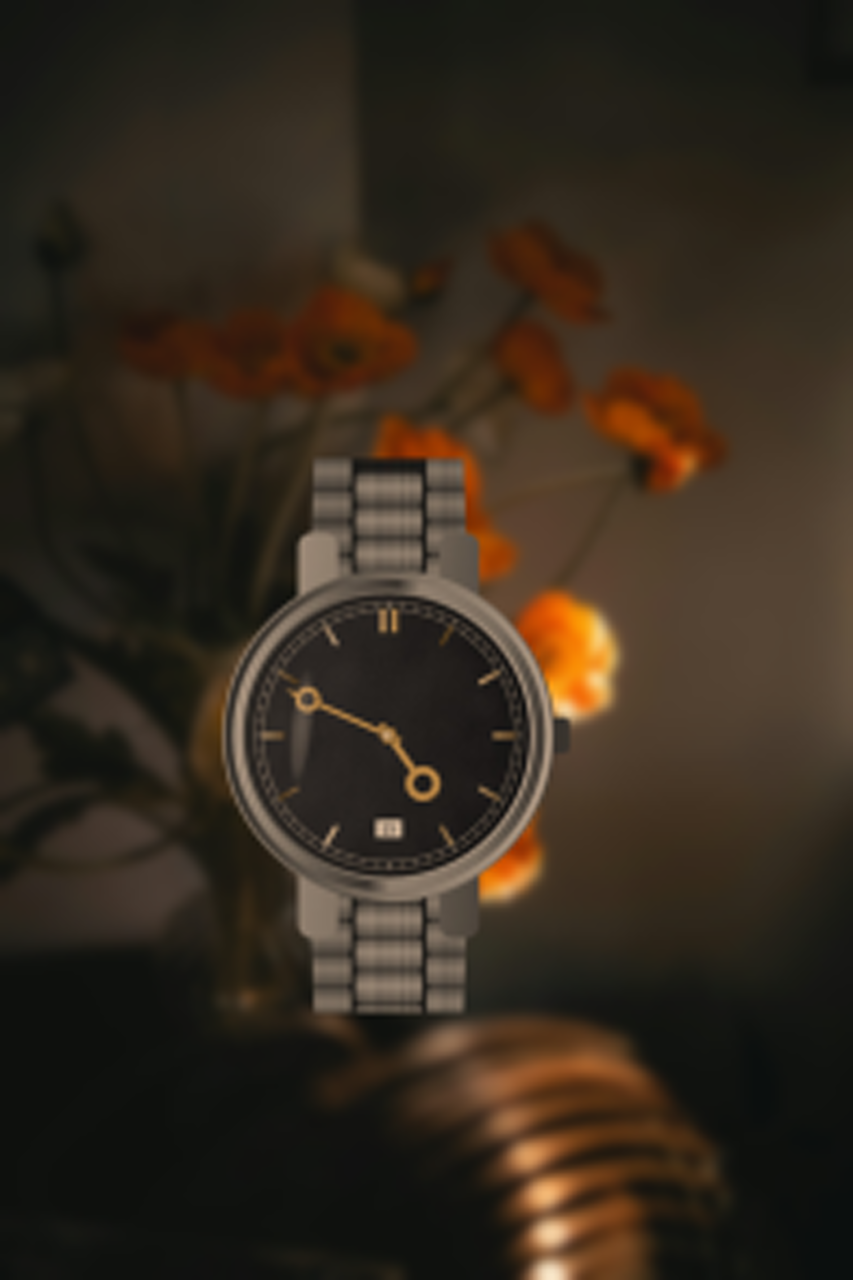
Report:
4,49
